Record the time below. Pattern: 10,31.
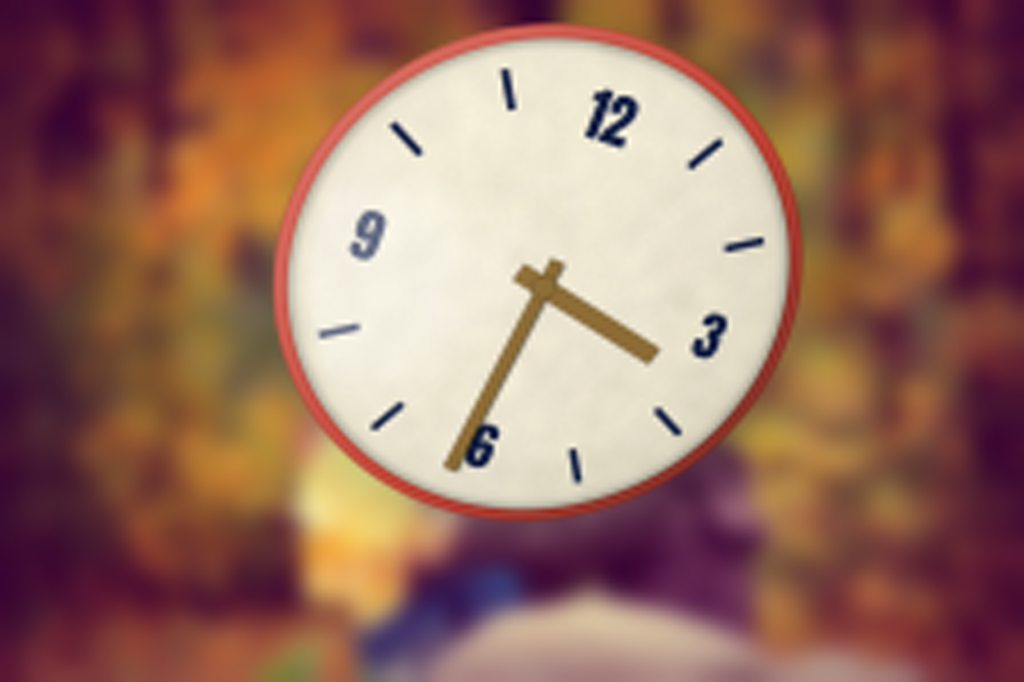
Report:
3,31
